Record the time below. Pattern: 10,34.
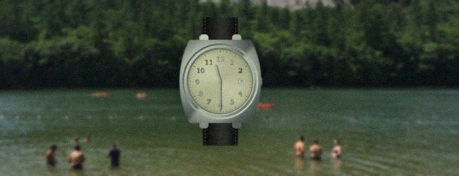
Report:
11,30
